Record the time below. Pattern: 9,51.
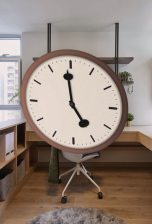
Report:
4,59
